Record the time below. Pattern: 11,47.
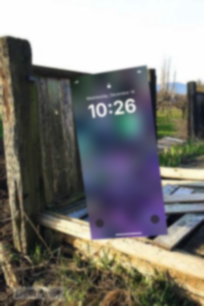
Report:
10,26
